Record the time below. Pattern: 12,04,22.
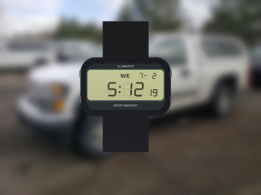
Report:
5,12,19
